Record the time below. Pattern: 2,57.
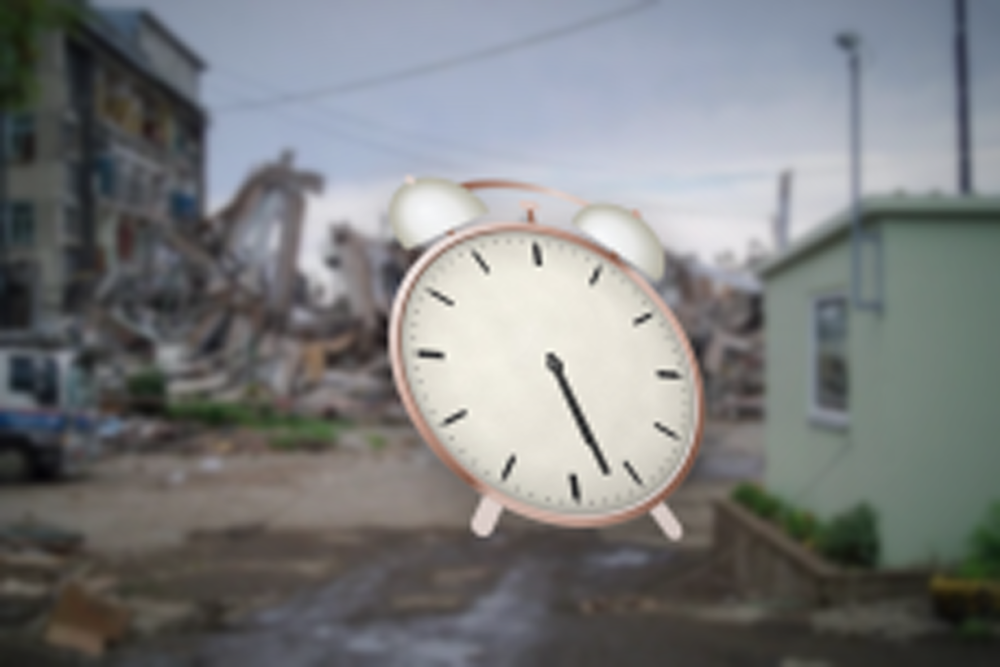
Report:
5,27
